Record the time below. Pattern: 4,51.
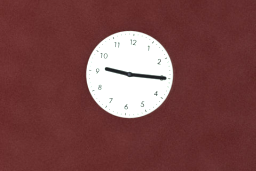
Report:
9,15
